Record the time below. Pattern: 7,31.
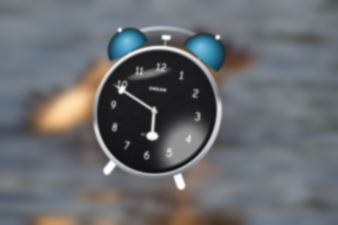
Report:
5,49
